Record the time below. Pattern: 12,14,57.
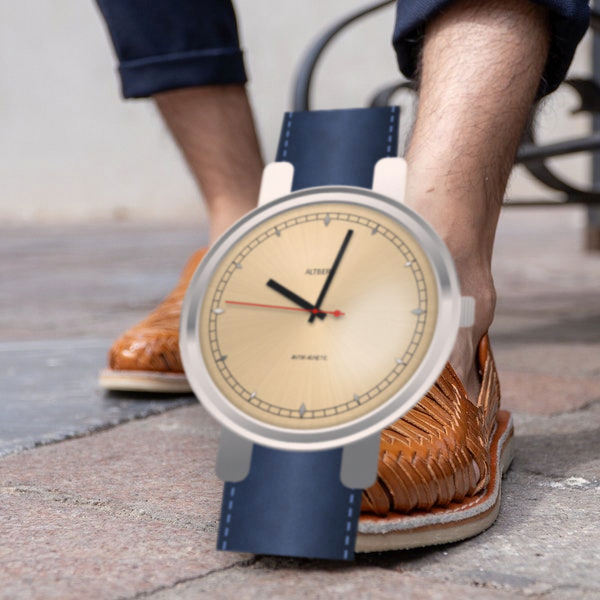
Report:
10,02,46
